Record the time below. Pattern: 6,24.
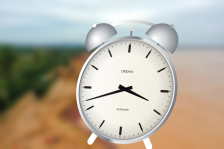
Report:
3,42
